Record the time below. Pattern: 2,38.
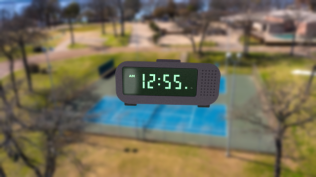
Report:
12,55
